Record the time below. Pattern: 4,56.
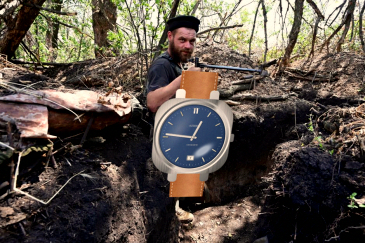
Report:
12,46
